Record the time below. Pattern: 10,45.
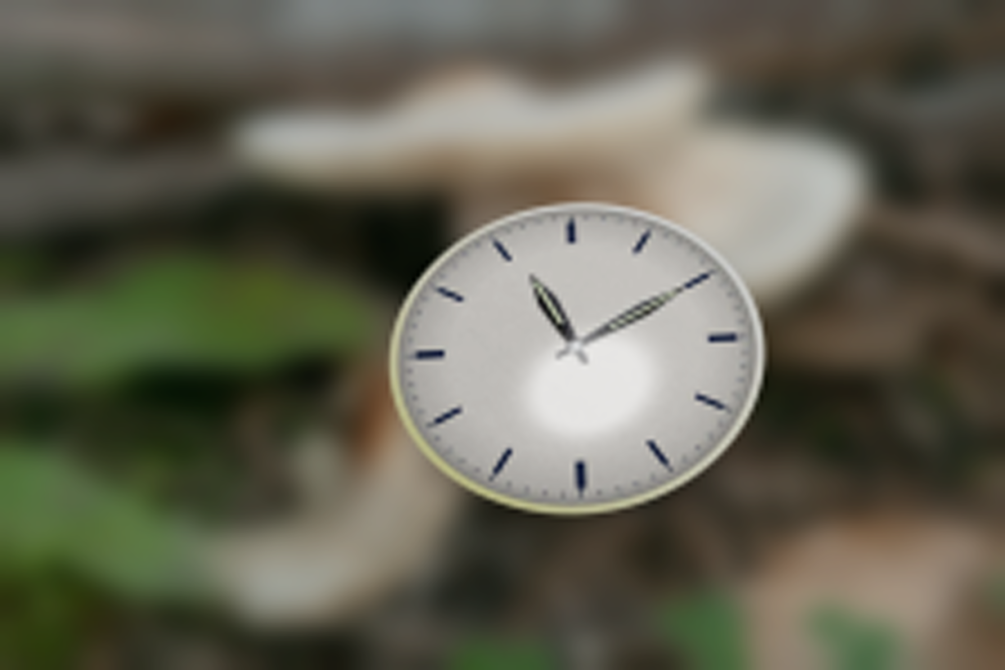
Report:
11,10
